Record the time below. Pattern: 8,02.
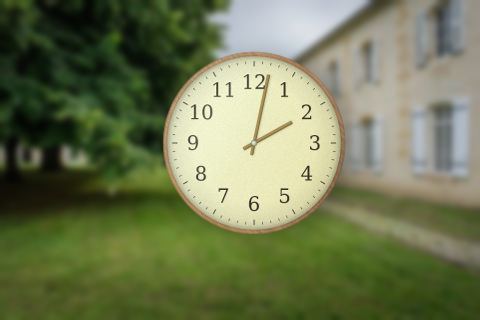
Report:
2,02
